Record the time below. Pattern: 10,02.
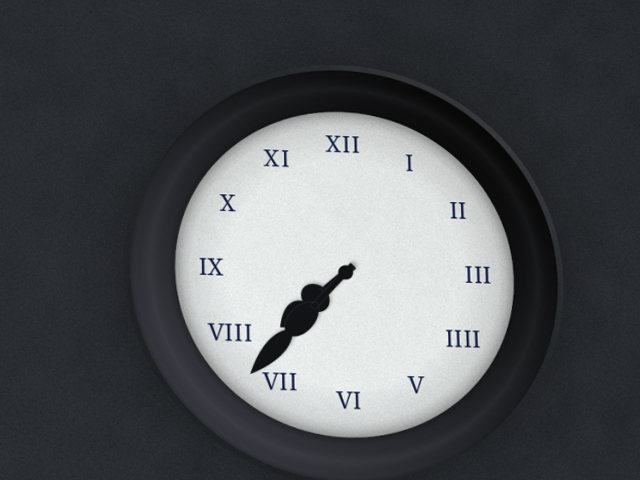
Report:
7,37
